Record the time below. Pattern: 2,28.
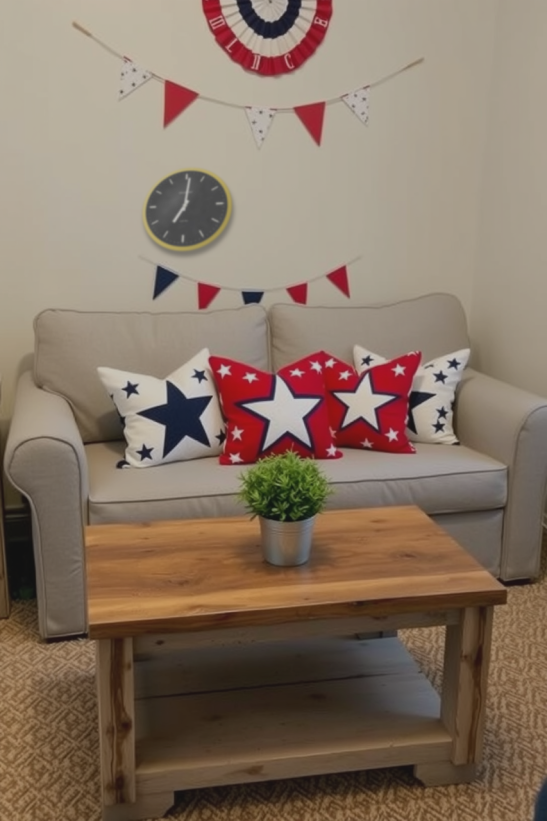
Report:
7,01
